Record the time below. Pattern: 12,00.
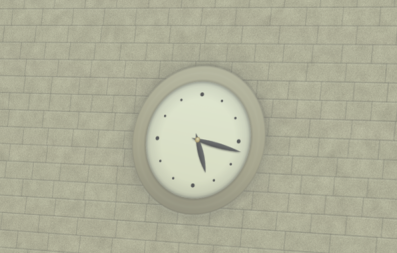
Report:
5,17
